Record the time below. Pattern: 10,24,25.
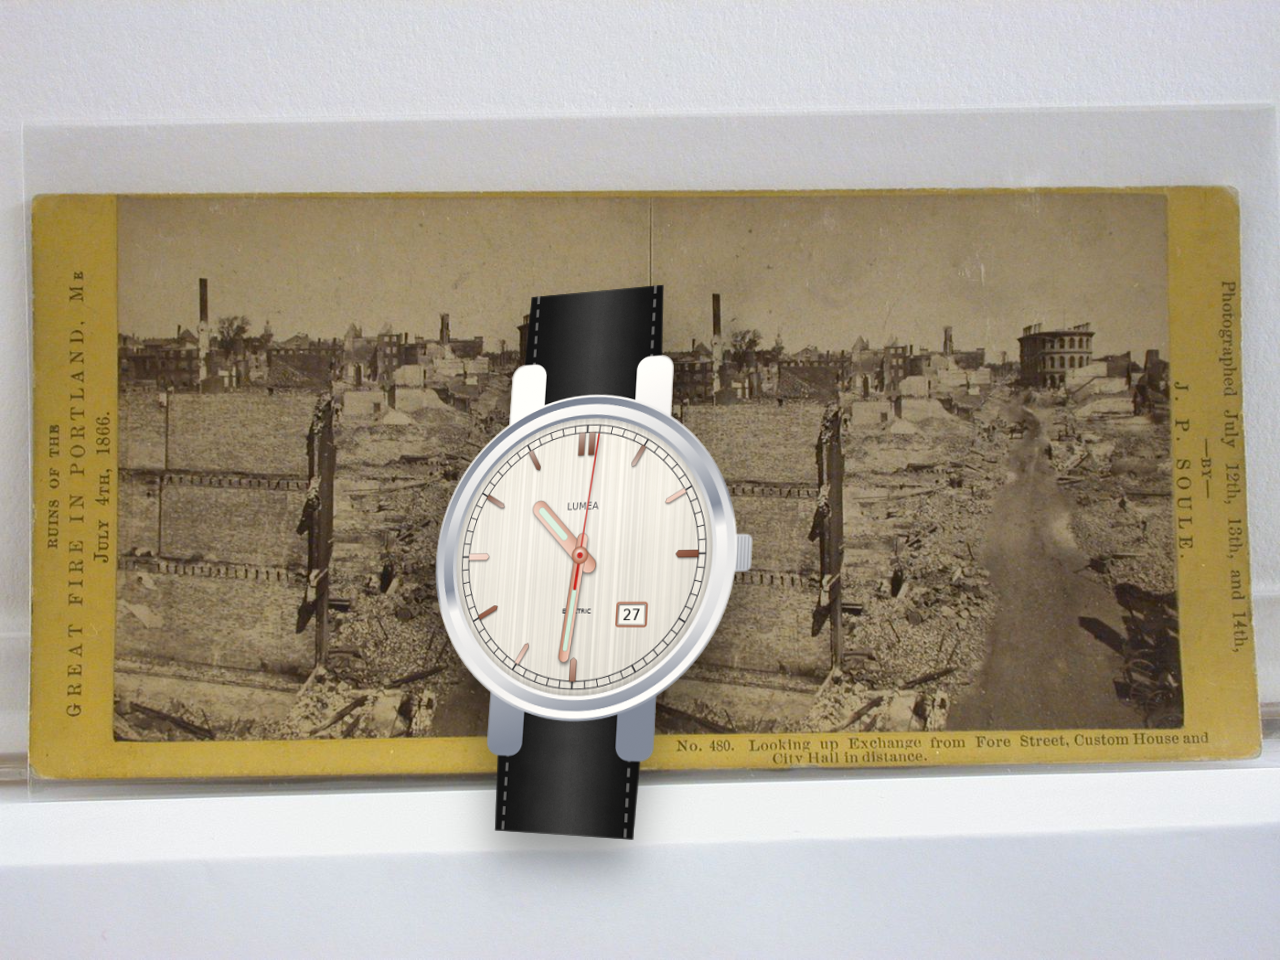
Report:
10,31,01
